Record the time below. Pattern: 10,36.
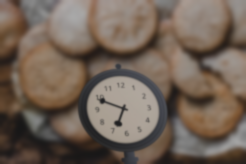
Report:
6,49
